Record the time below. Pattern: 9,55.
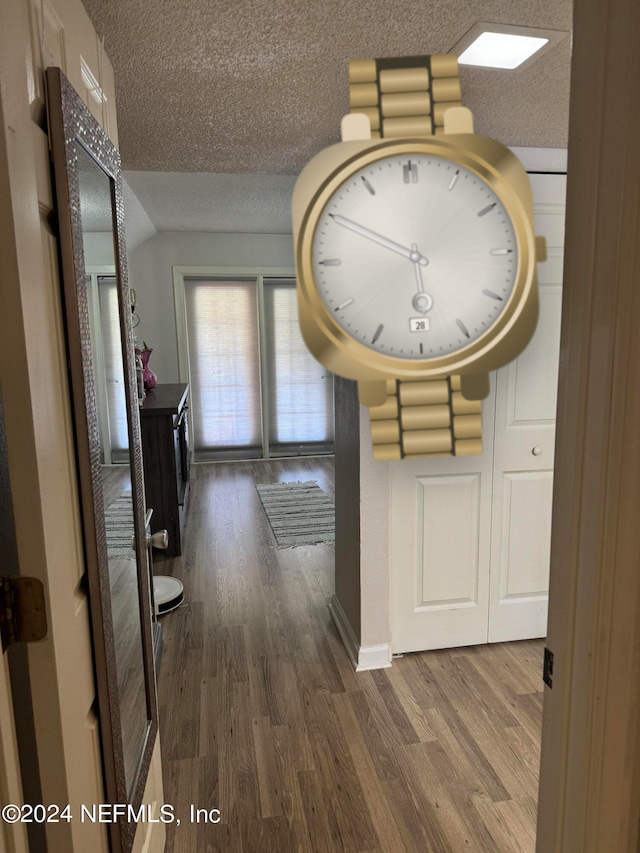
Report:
5,50
